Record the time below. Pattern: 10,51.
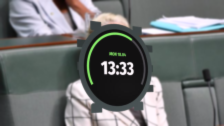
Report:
13,33
